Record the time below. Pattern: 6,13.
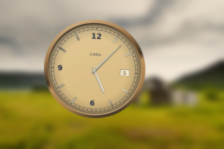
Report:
5,07
